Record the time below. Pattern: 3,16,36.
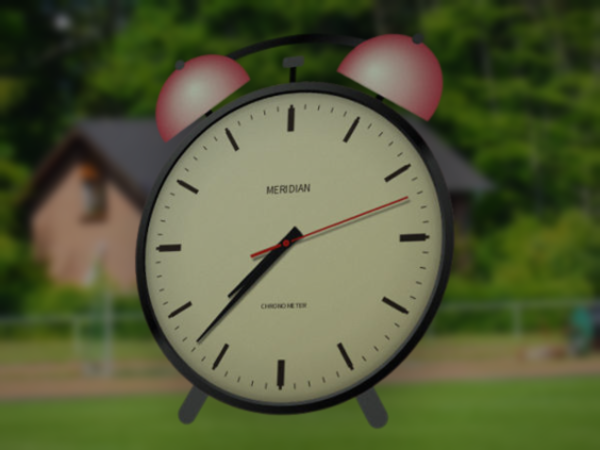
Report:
7,37,12
